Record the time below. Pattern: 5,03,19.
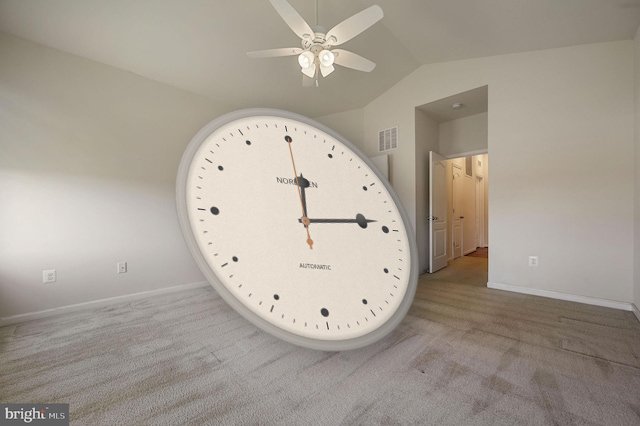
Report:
12,14,00
